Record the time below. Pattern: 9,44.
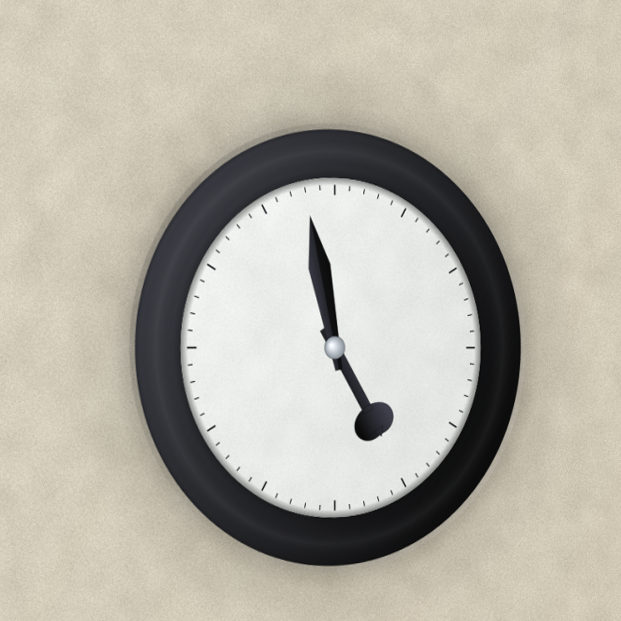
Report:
4,58
